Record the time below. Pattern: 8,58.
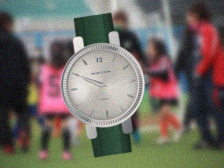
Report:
9,50
